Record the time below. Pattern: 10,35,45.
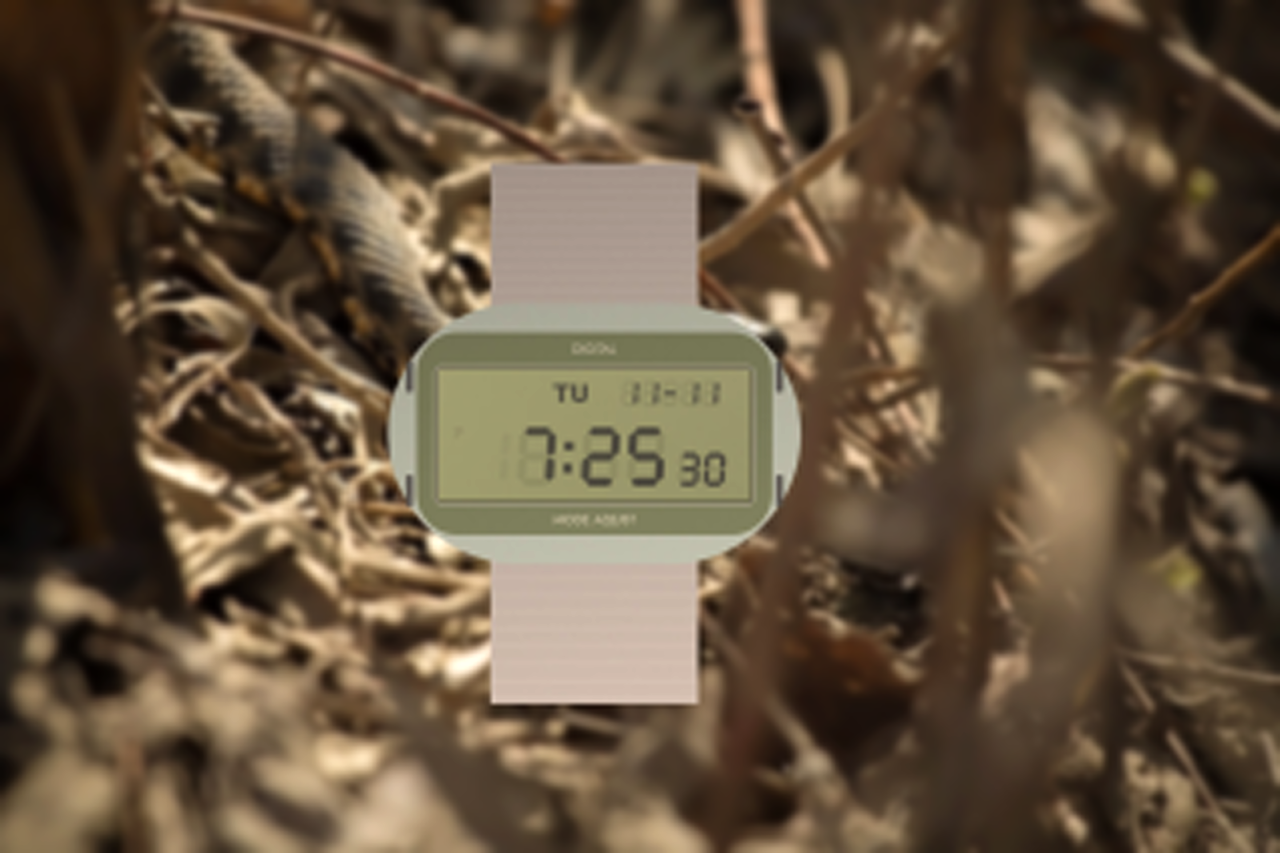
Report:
7,25,30
